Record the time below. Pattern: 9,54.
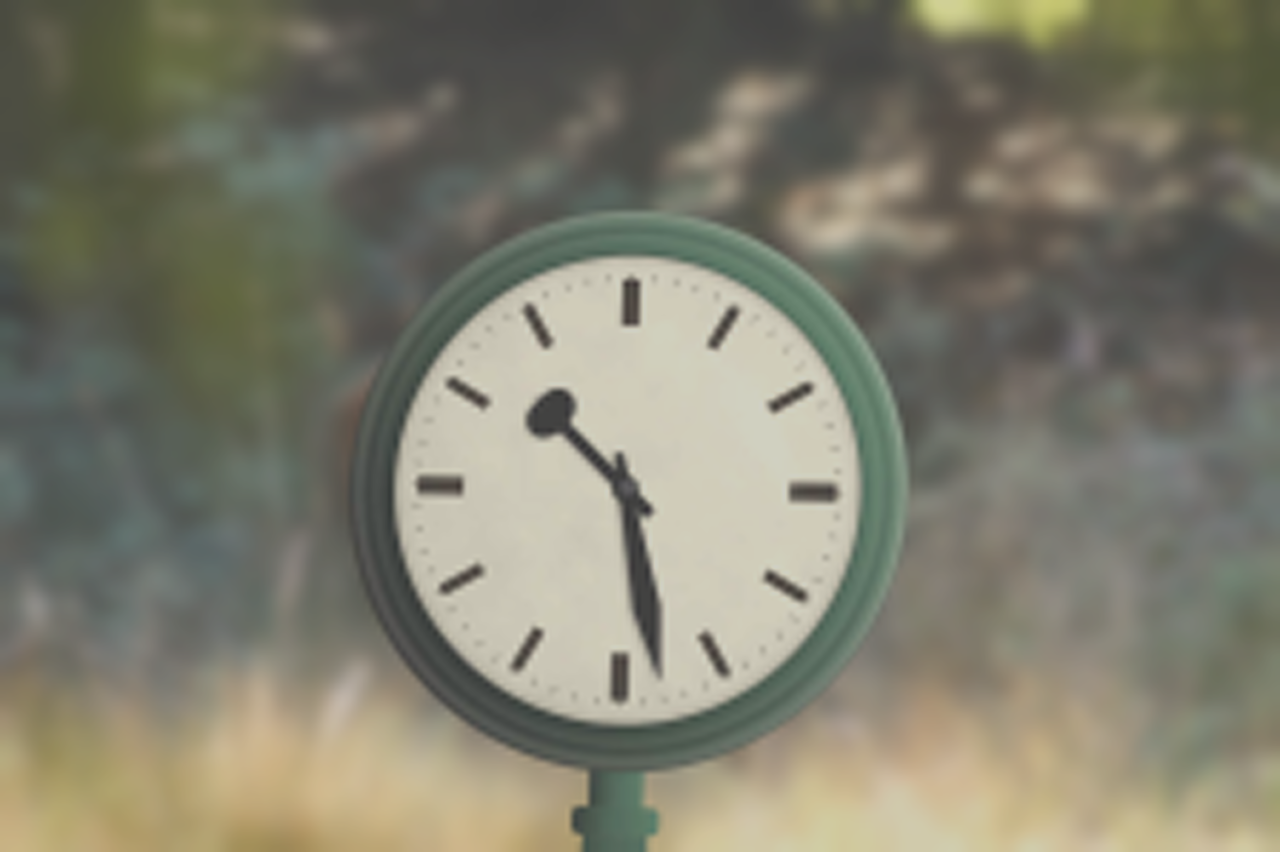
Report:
10,28
